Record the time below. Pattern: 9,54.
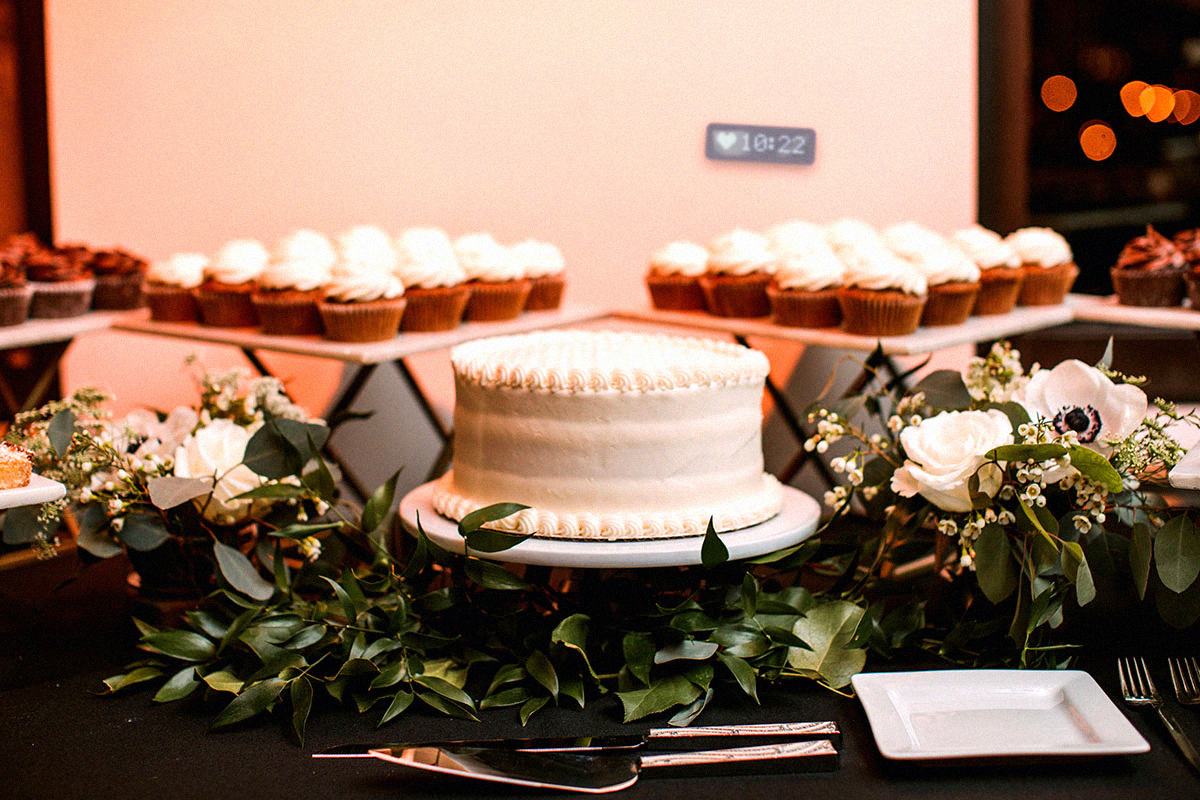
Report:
10,22
